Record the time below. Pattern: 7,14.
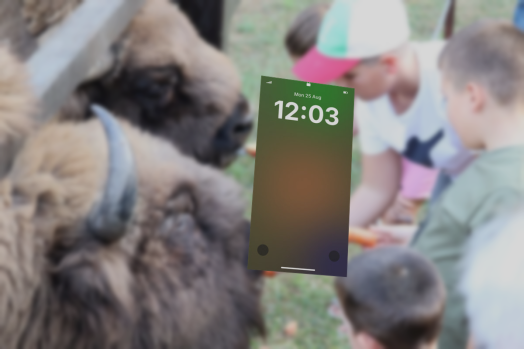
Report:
12,03
